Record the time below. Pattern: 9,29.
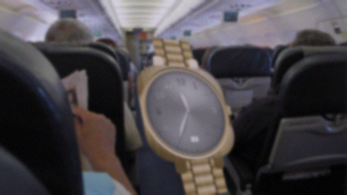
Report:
11,35
